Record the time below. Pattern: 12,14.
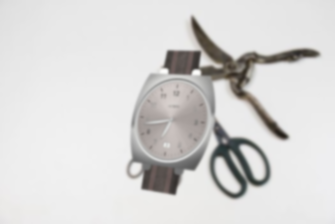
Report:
6,43
